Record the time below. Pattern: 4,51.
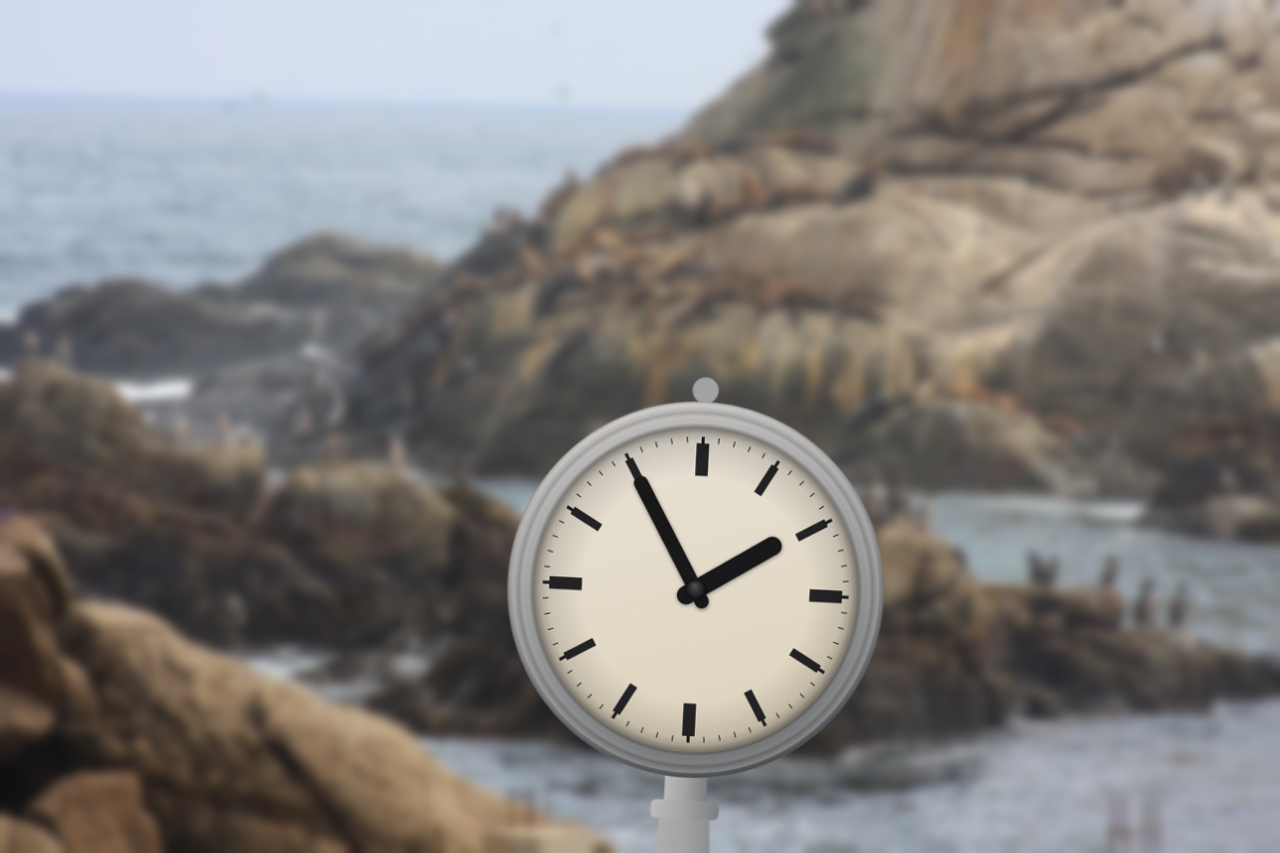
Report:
1,55
